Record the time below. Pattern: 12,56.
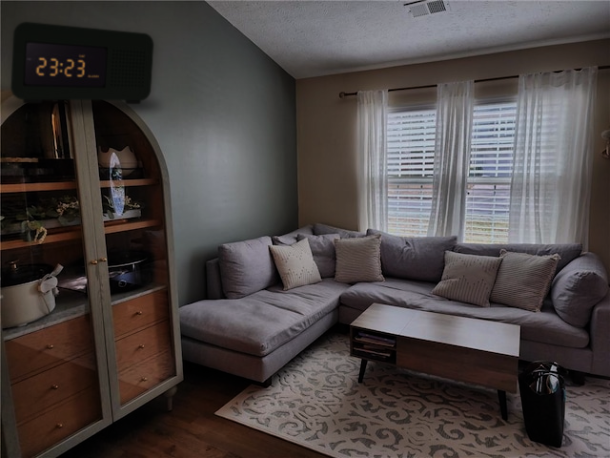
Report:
23,23
